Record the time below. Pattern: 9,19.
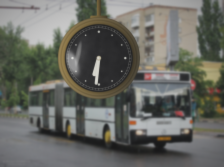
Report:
6,31
